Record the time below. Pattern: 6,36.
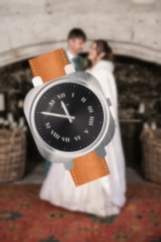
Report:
11,50
